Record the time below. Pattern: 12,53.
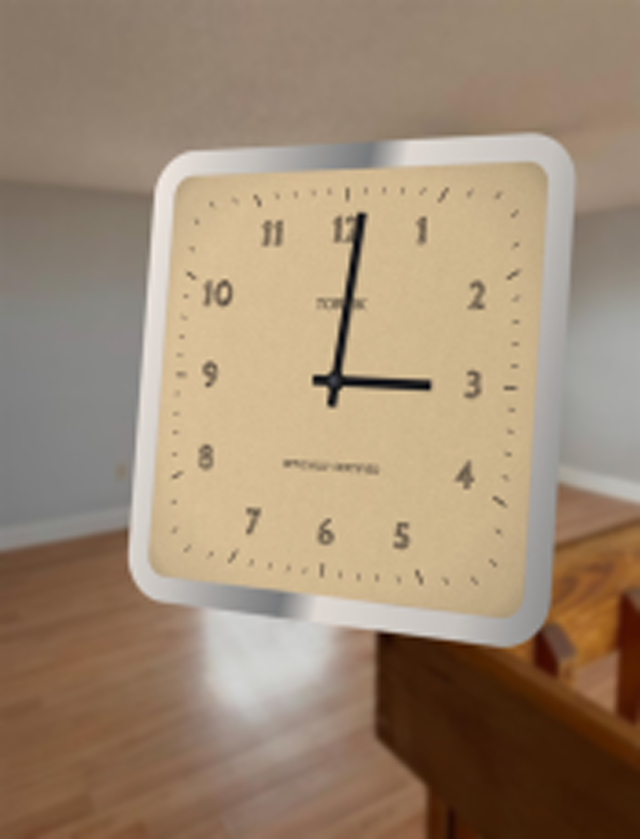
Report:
3,01
